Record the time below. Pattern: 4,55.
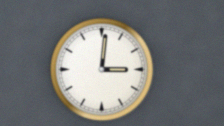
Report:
3,01
